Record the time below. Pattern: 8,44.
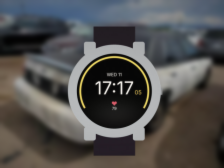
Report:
17,17
